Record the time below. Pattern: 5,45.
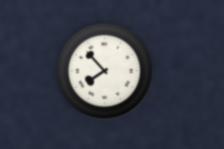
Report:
7,53
